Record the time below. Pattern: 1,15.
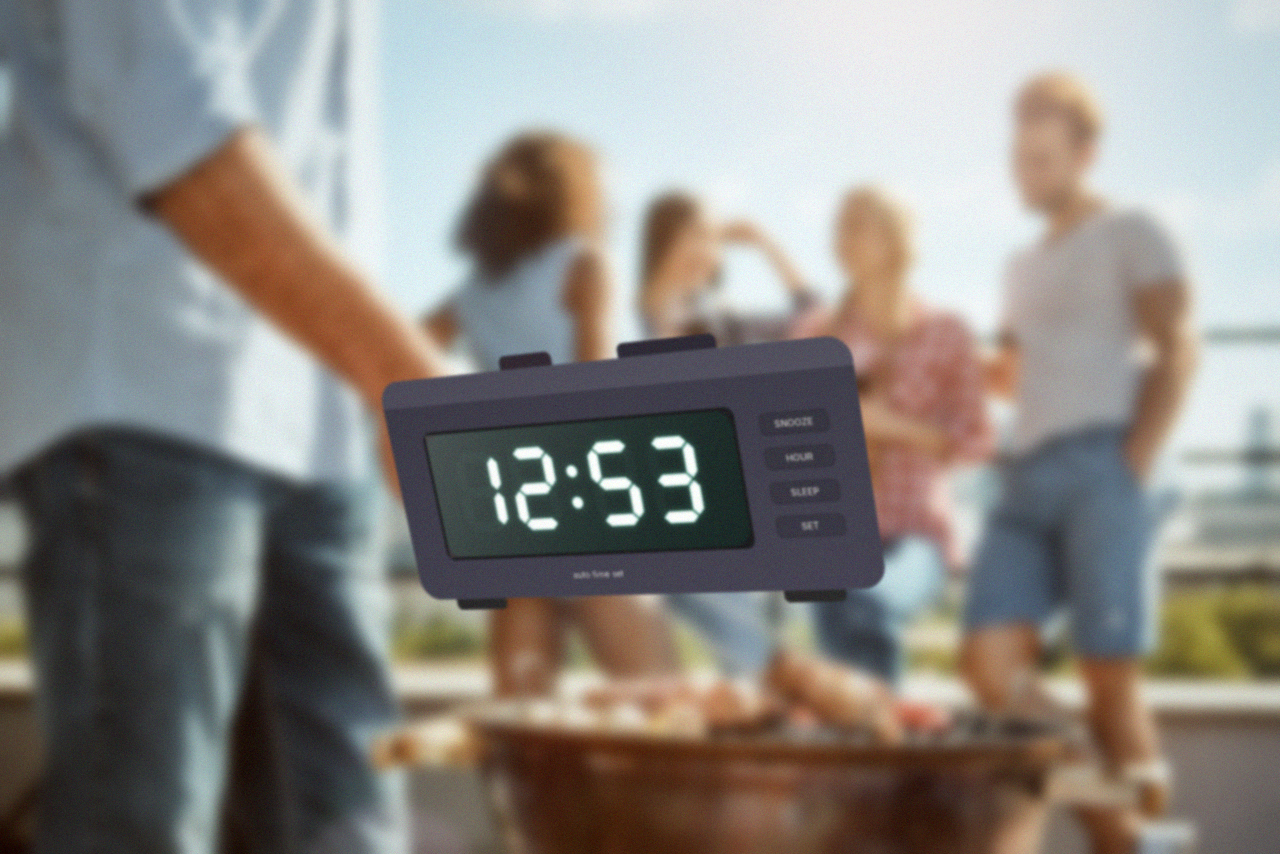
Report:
12,53
